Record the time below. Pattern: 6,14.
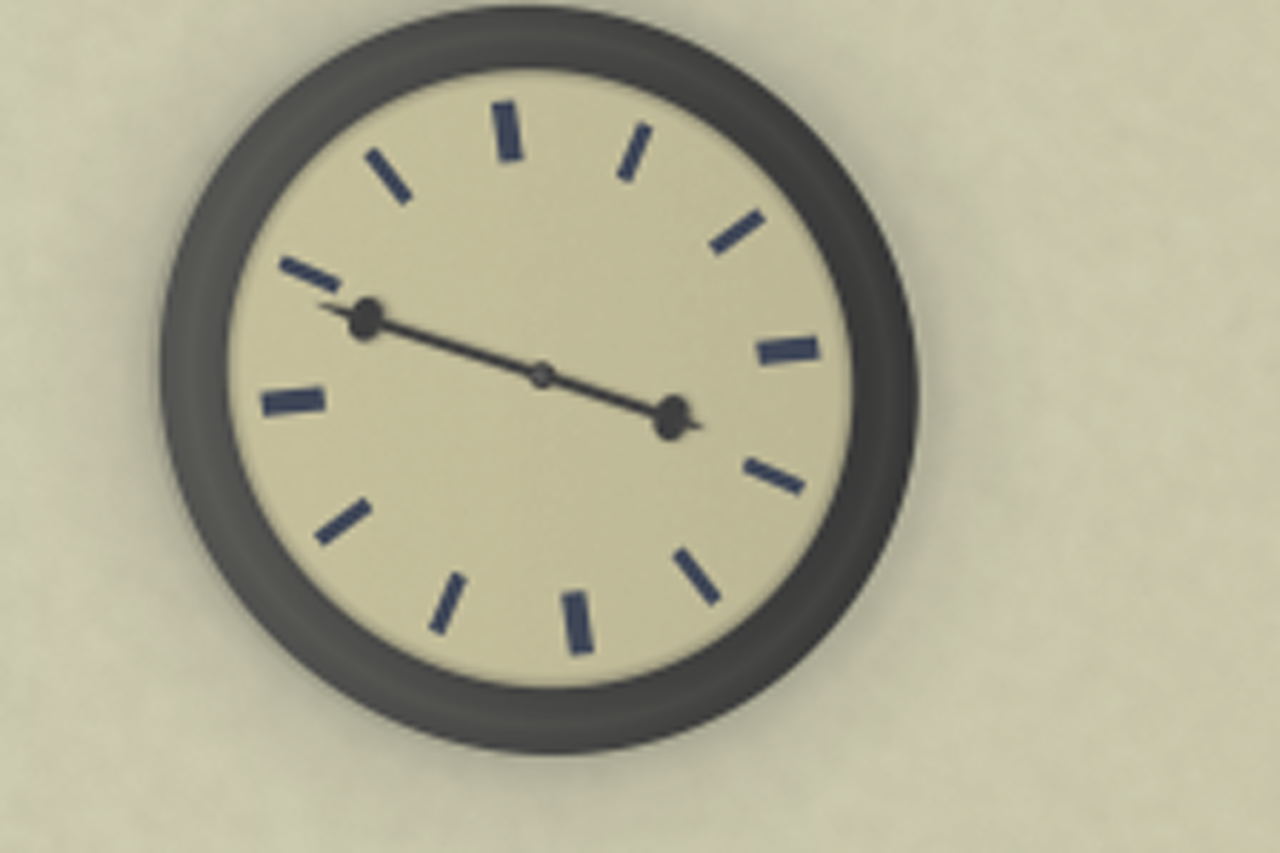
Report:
3,49
